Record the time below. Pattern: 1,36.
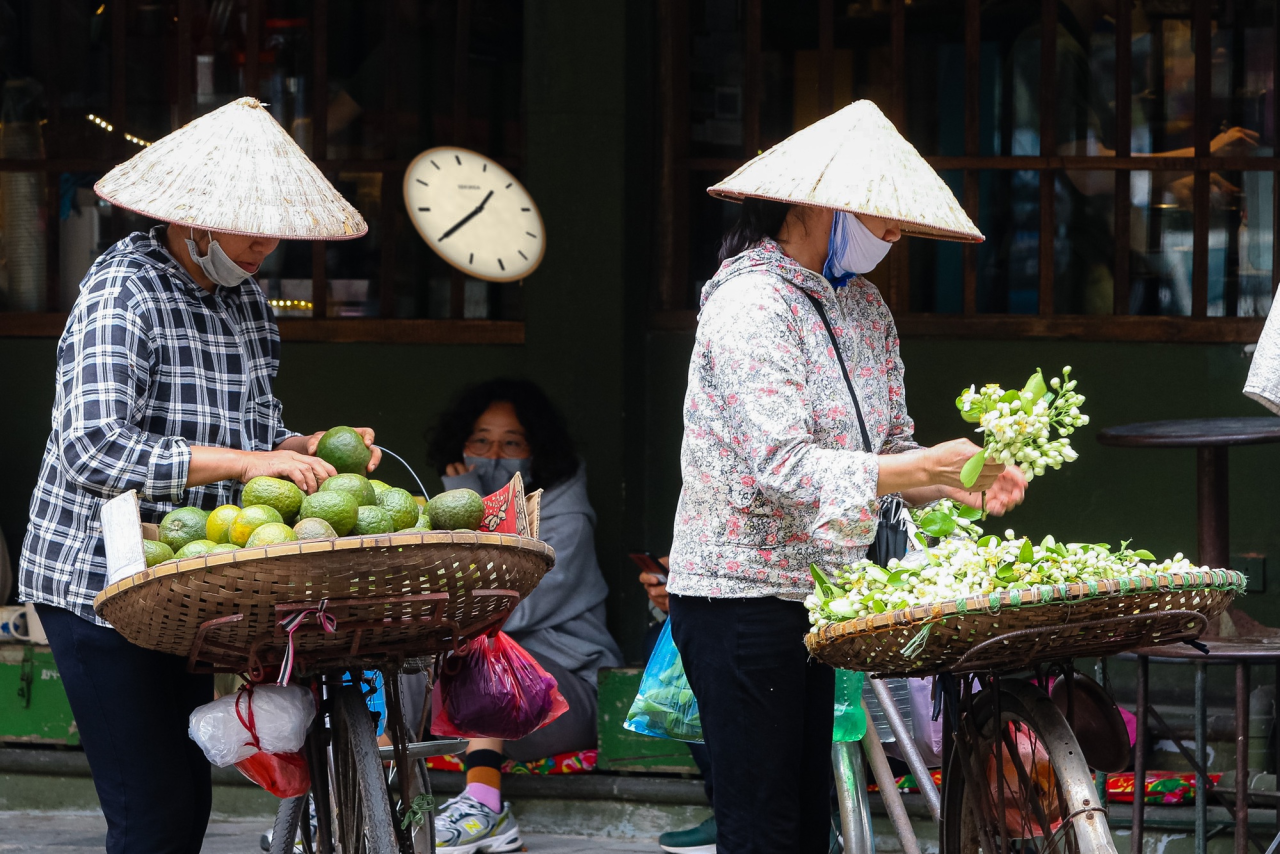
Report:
1,40
